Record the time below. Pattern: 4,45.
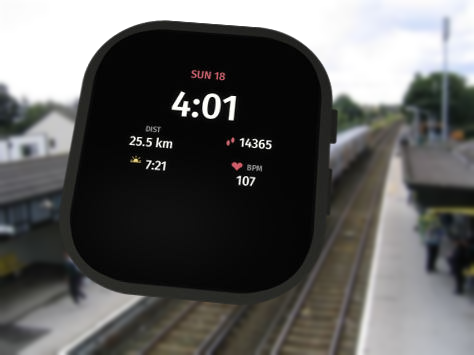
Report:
4,01
